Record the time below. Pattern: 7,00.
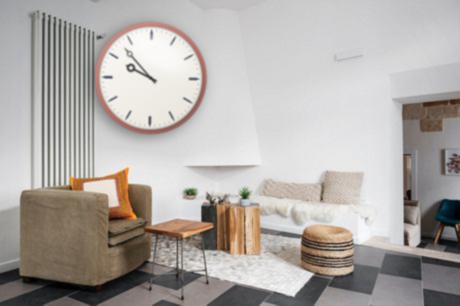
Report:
9,53
